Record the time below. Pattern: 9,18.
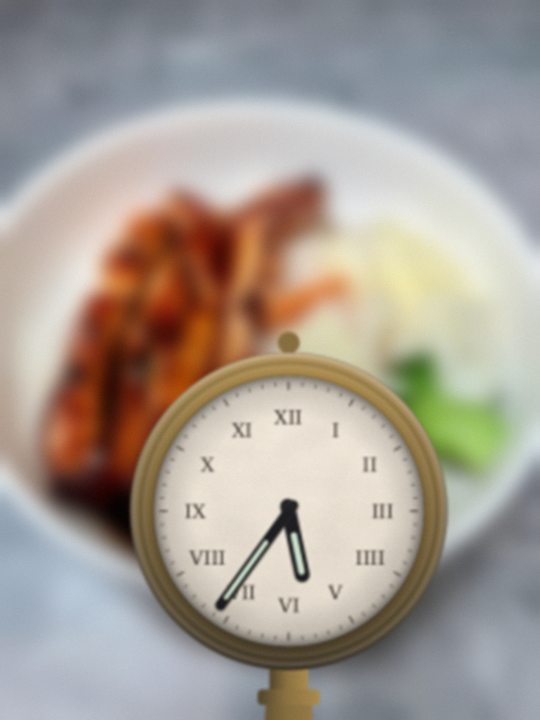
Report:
5,36
